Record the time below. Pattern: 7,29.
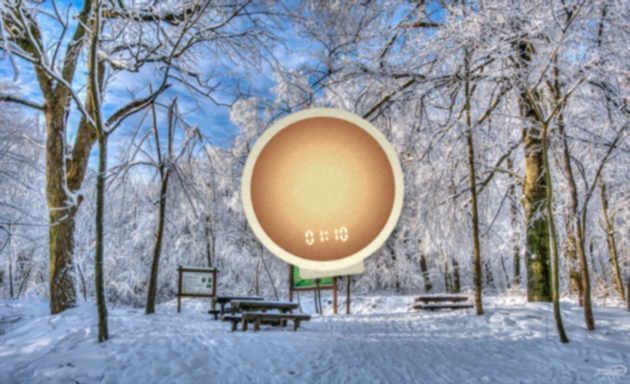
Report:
1,10
